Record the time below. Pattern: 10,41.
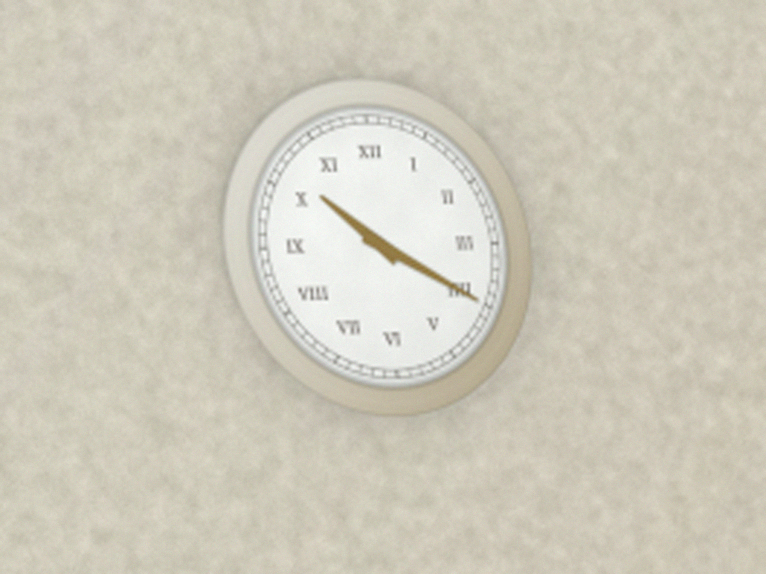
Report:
10,20
